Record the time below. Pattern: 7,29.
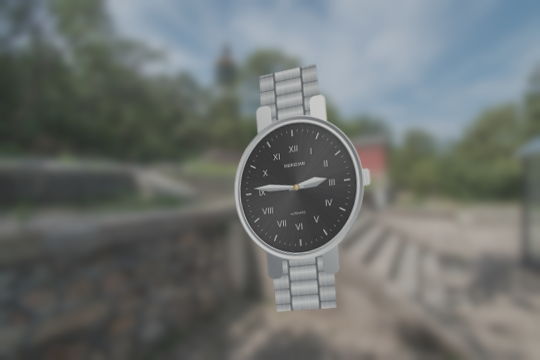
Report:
2,46
